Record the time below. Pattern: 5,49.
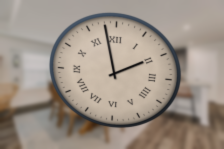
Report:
1,58
